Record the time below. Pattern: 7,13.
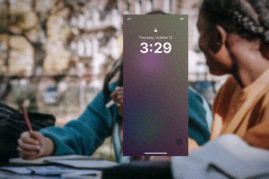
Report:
3,29
